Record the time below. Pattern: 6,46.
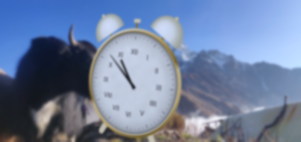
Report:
10,52
